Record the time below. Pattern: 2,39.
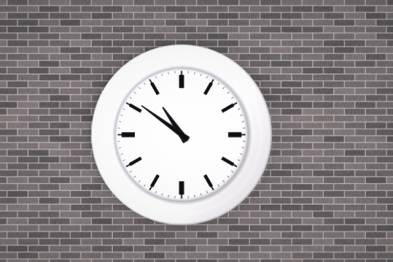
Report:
10,51
